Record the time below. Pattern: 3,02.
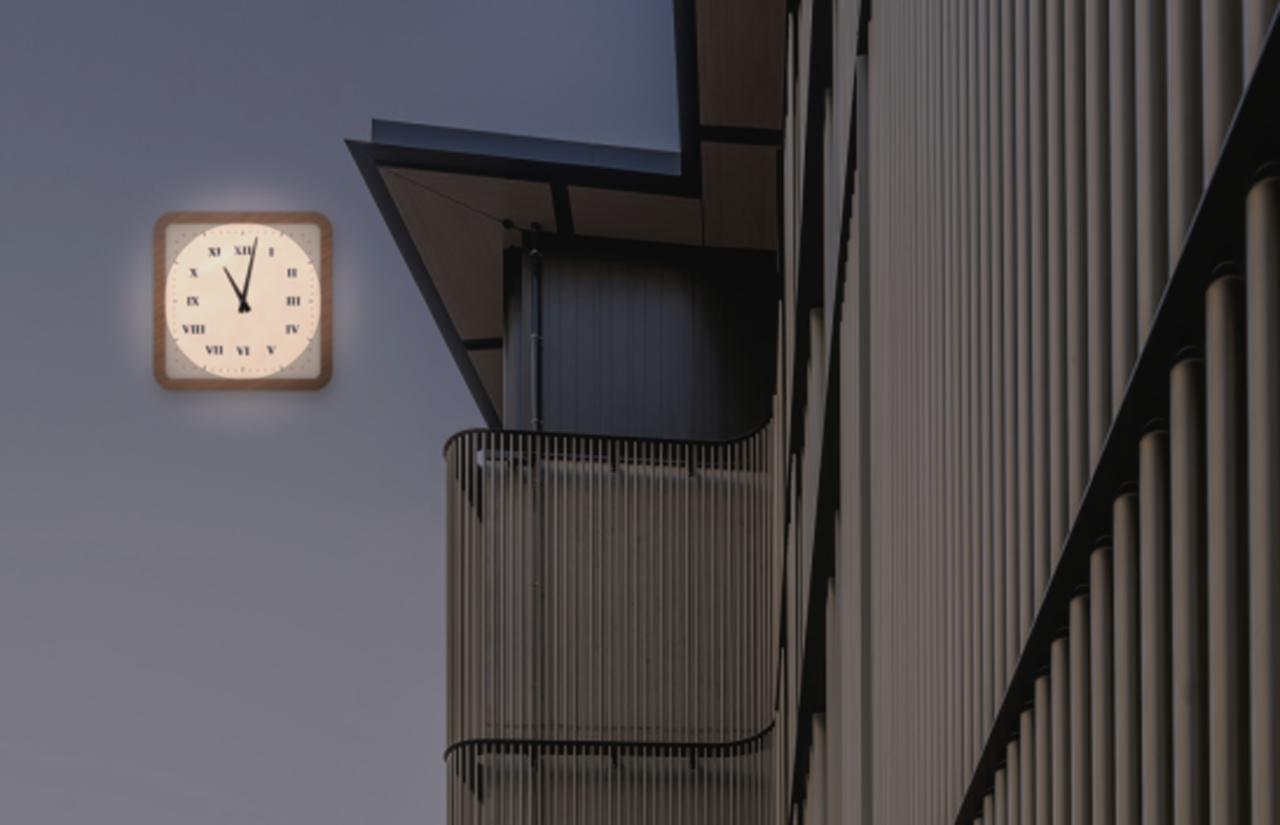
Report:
11,02
